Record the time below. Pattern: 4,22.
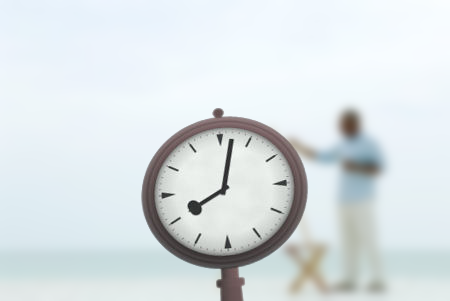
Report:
8,02
